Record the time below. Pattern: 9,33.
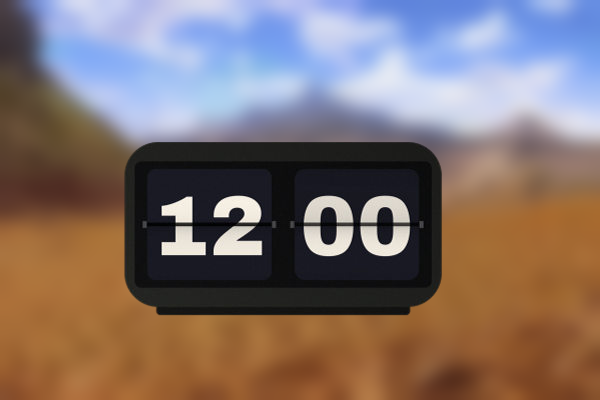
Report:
12,00
